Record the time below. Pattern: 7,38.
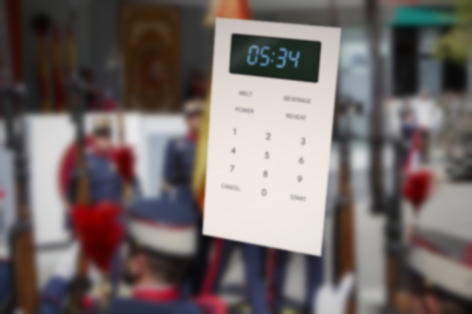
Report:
5,34
